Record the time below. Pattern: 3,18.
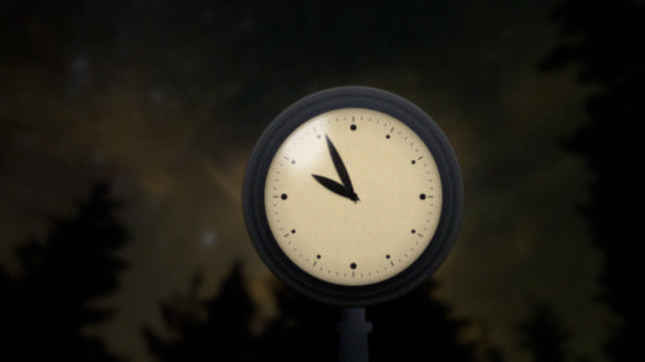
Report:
9,56
